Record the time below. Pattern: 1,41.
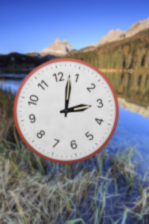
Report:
3,03
